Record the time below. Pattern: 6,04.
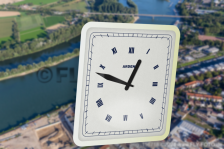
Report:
12,48
